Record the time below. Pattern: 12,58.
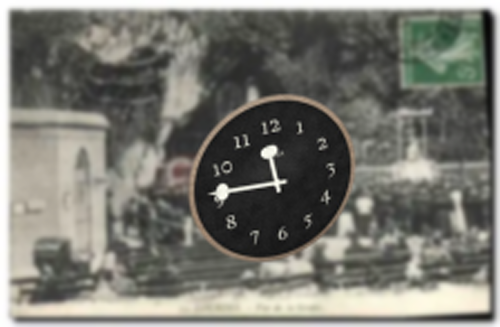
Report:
11,46
